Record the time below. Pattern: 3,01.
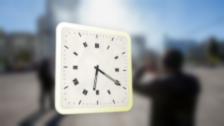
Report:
6,20
